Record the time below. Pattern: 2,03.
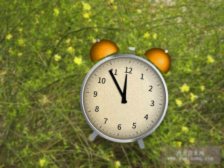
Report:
11,54
